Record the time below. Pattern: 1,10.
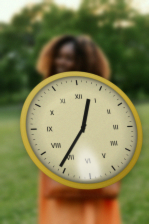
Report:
12,36
